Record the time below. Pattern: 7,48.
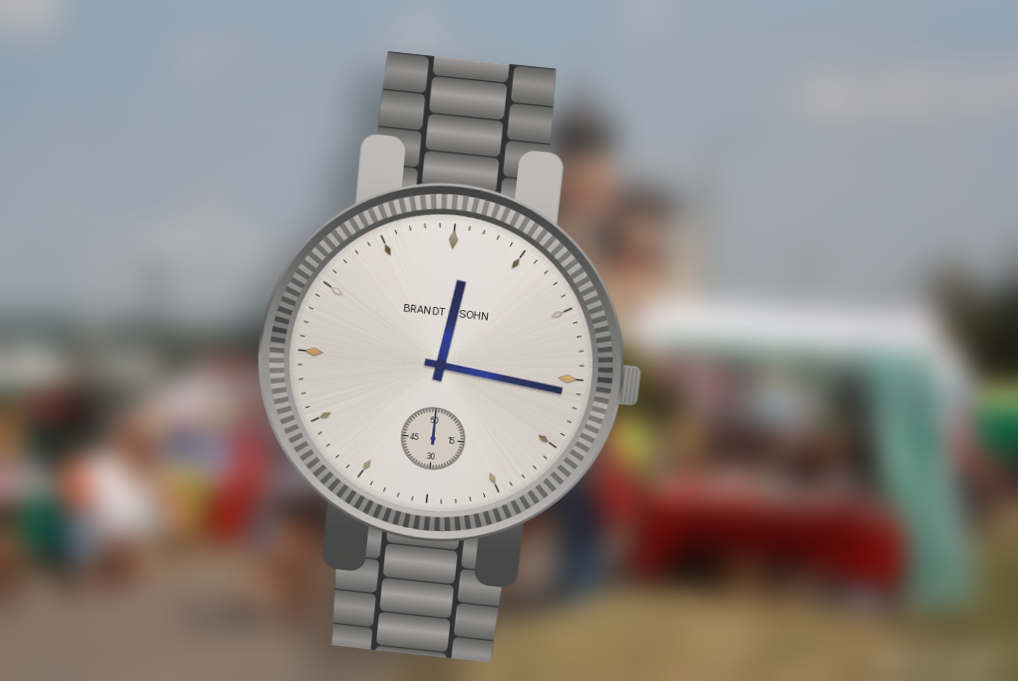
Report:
12,16
